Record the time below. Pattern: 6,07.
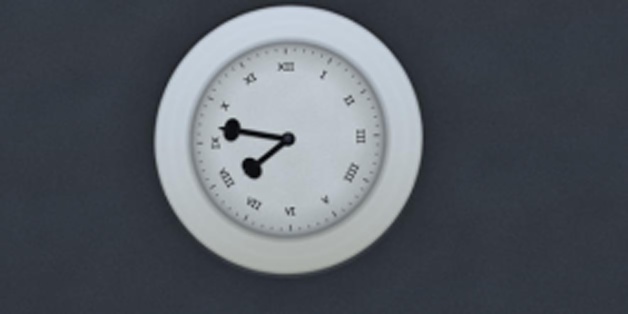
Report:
7,47
